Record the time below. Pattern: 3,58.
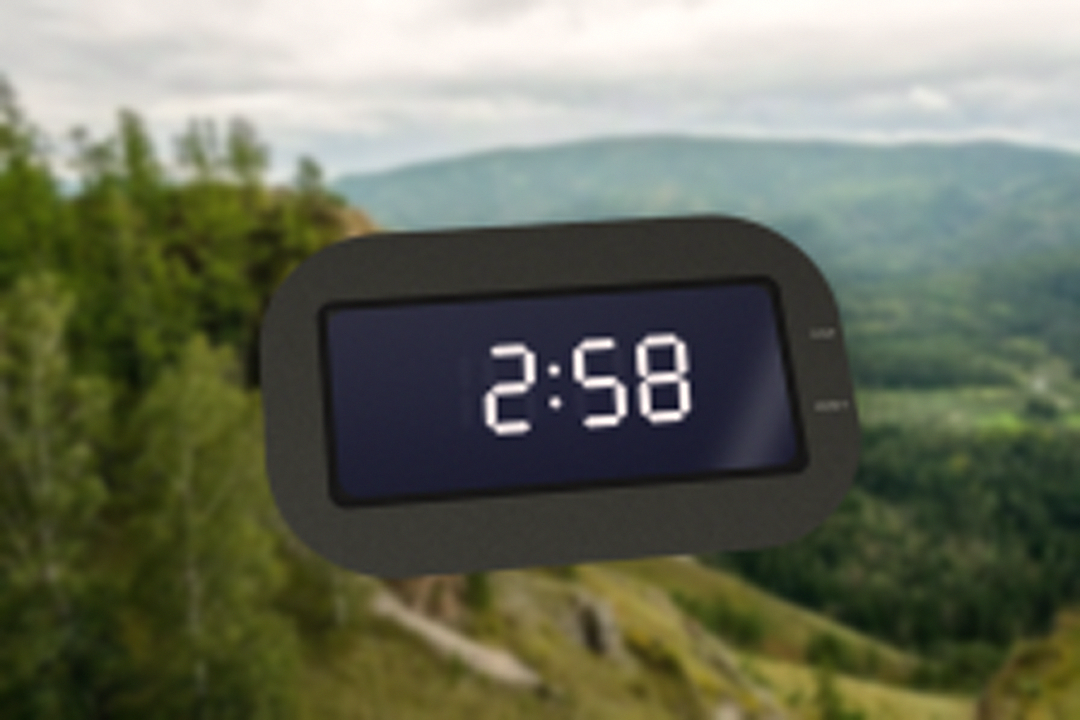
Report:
2,58
